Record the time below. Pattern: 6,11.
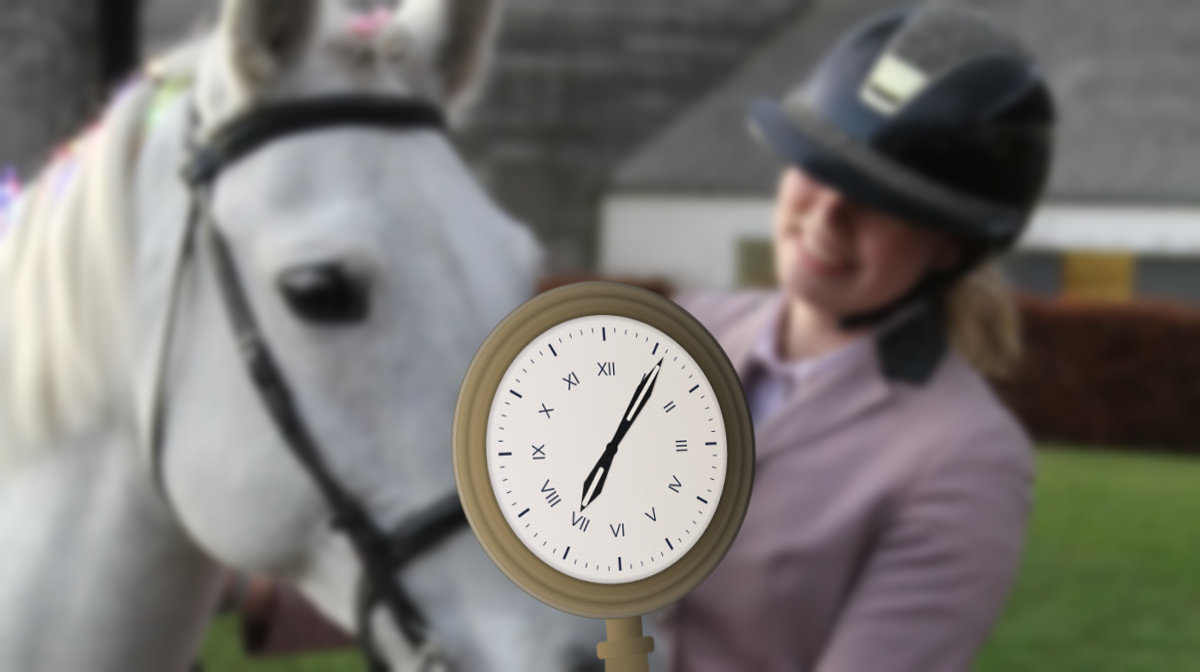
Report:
7,06
